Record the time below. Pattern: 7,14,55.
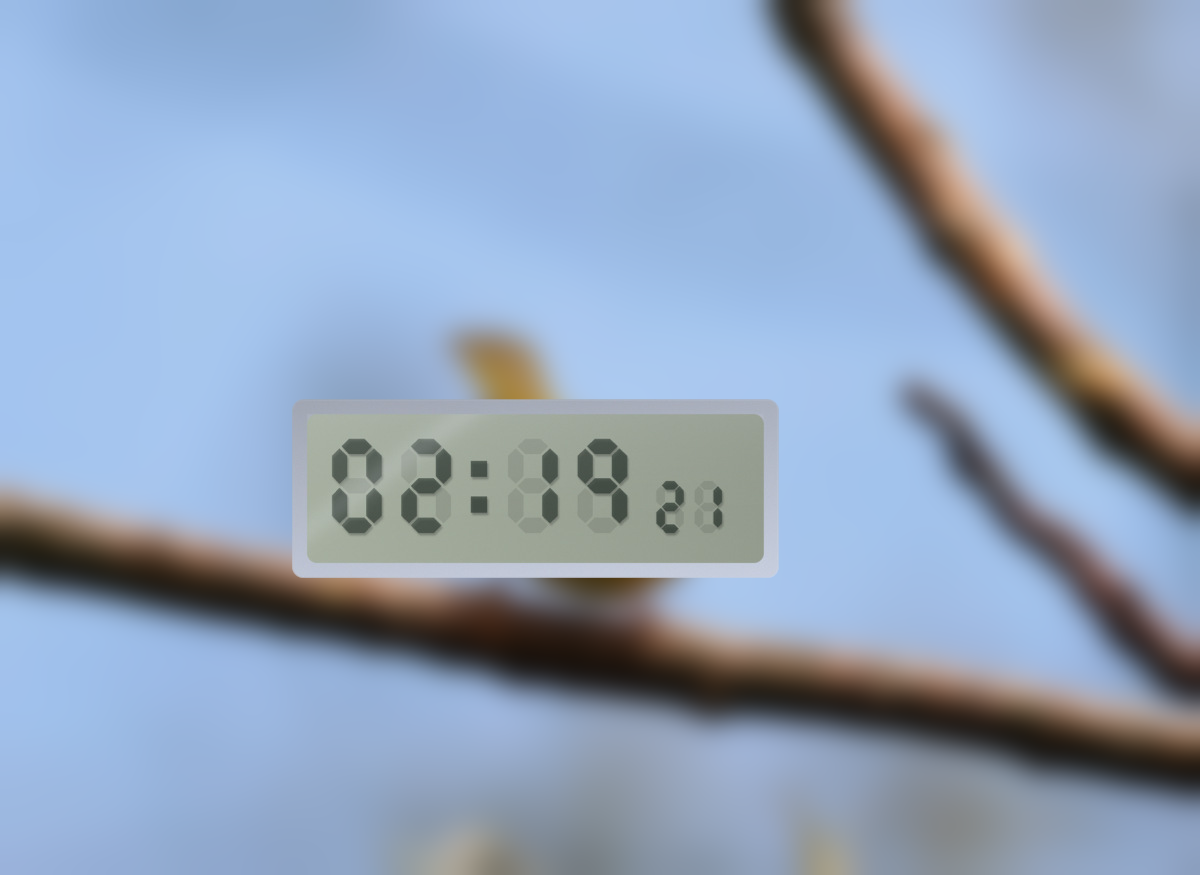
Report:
2,19,21
